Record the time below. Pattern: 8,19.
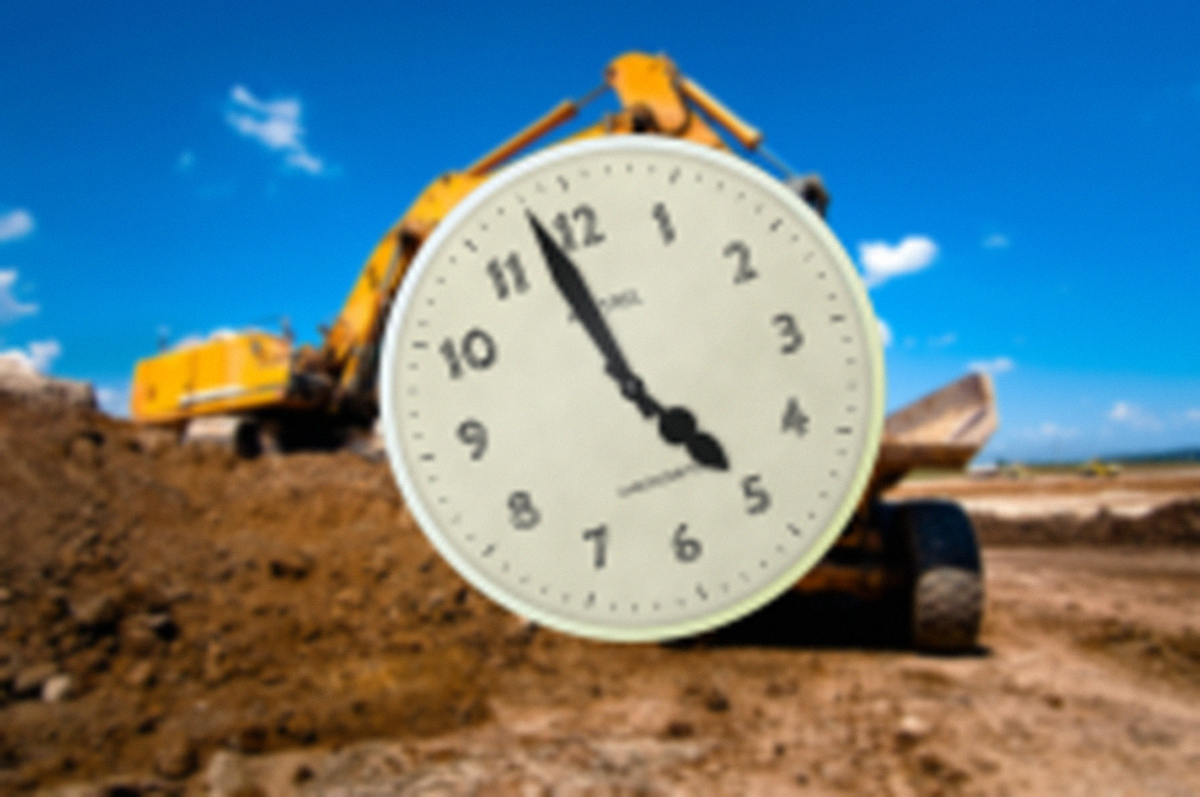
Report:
4,58
